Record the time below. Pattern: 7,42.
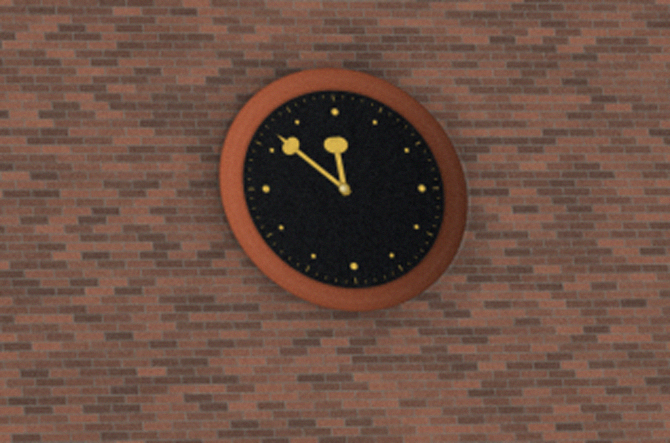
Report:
11,52
